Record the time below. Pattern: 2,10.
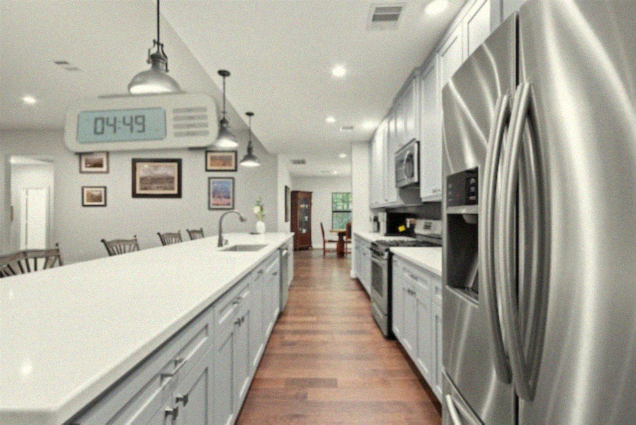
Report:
4,49
